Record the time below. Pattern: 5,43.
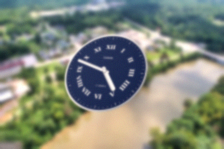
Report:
4,48
